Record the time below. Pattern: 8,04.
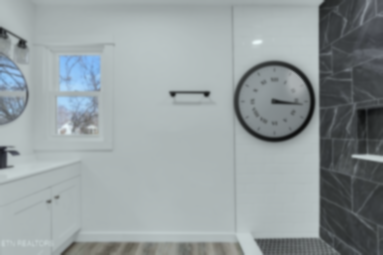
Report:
3,16
